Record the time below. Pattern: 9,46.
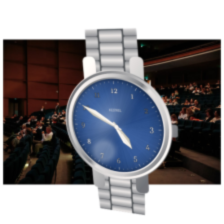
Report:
4,50
